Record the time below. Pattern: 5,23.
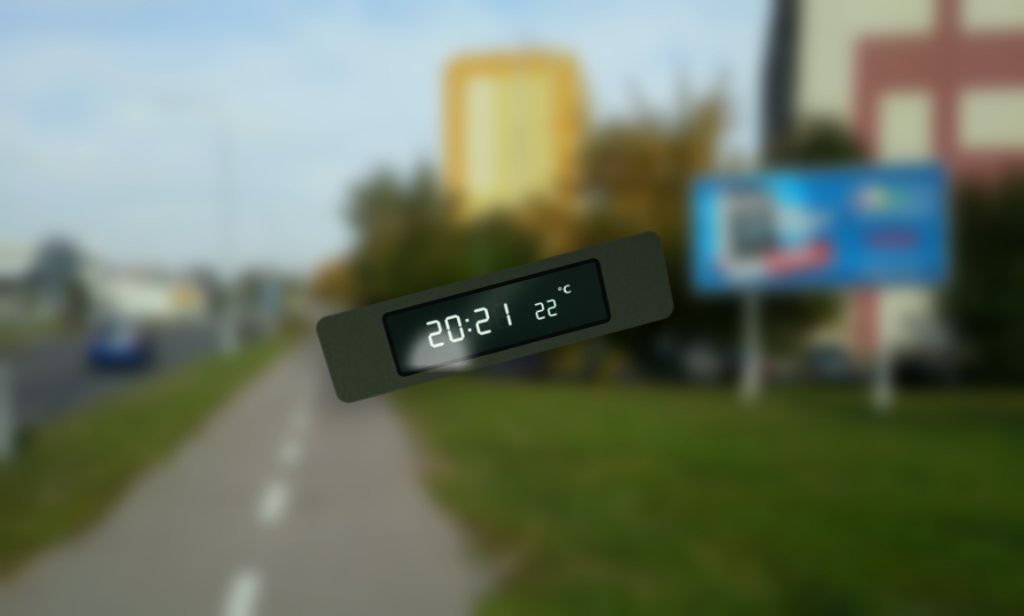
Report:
20,21
